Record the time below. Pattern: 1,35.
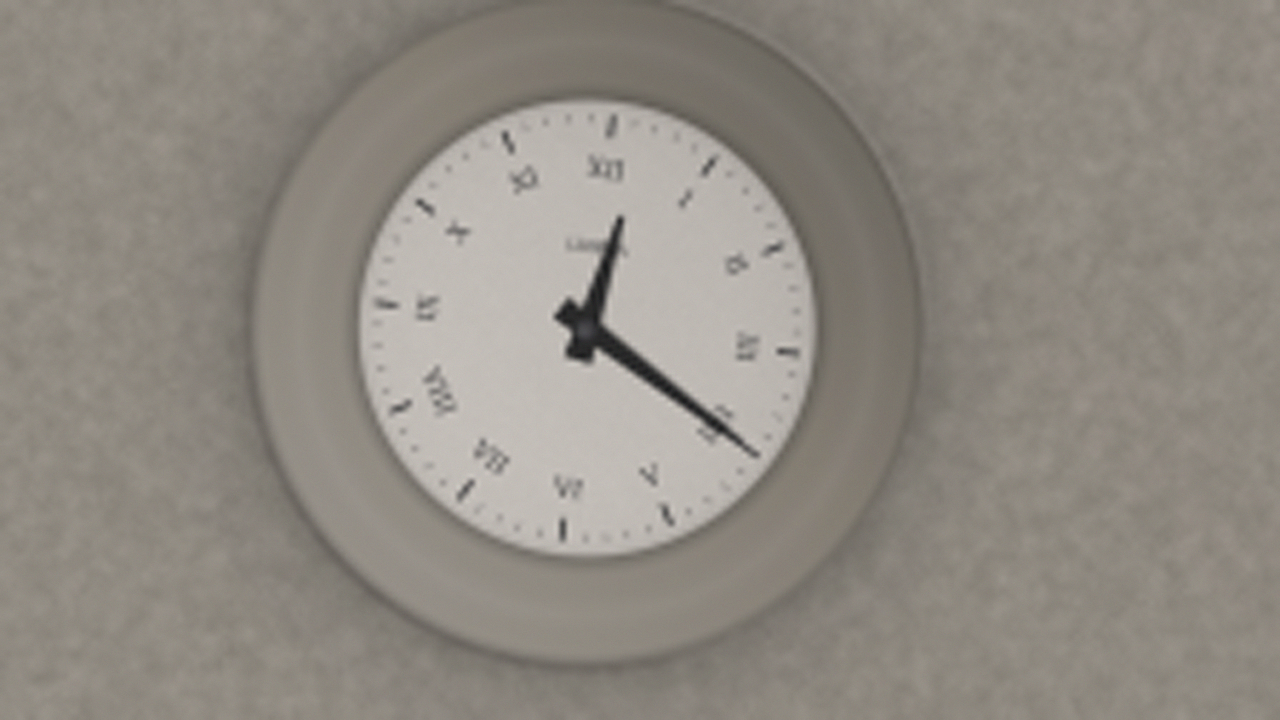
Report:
12,20
